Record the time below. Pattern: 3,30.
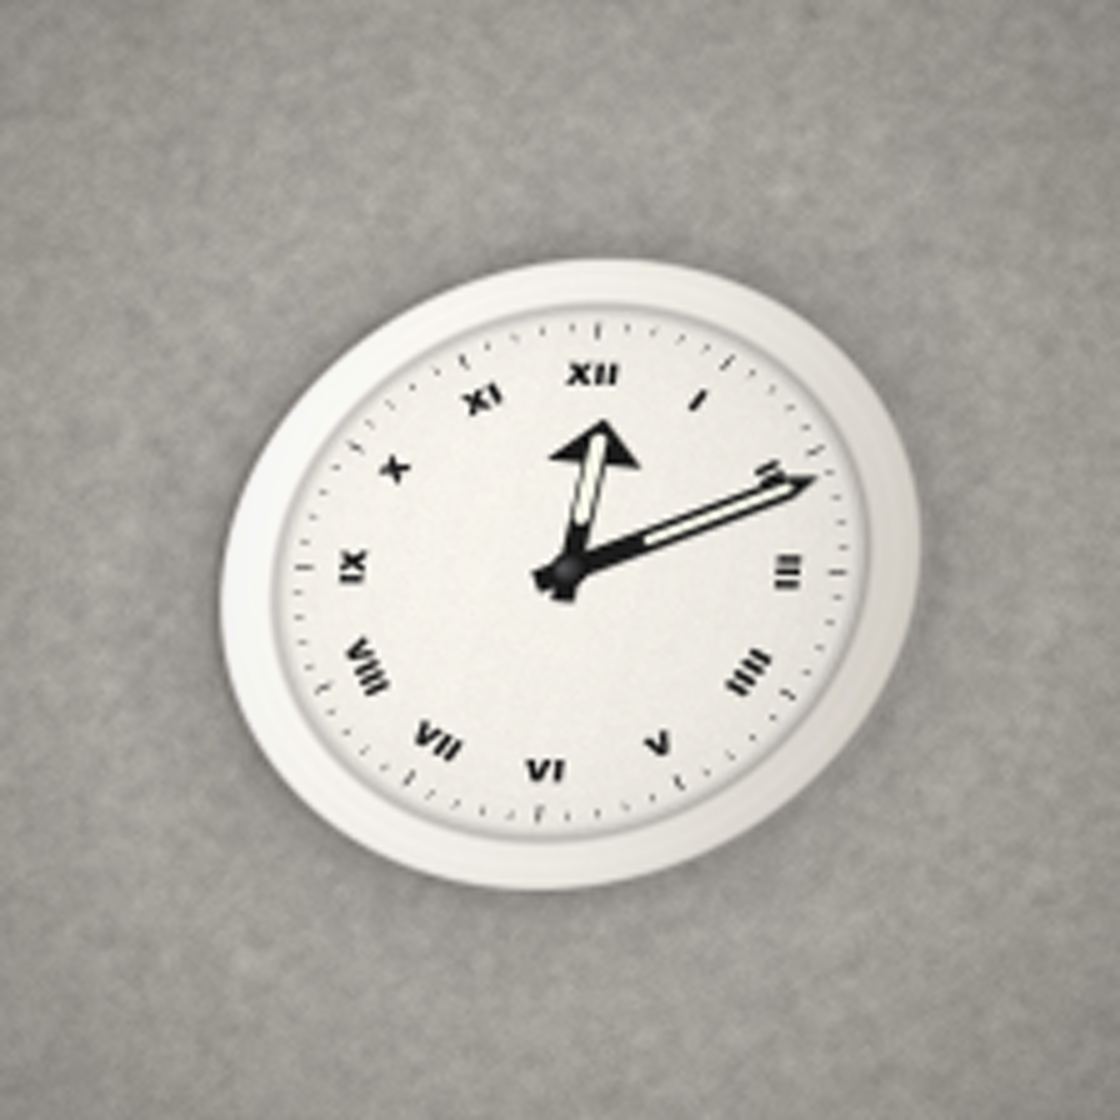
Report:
12,11
